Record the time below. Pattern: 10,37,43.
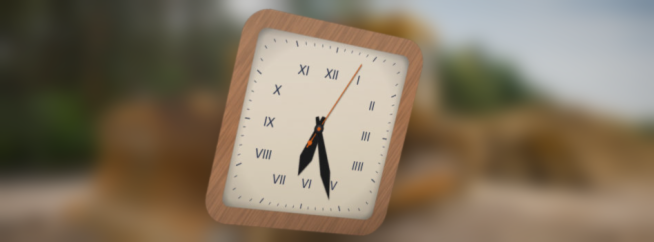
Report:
6,26,04
